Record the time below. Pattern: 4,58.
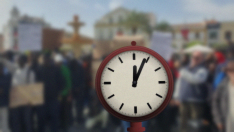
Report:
12,04
